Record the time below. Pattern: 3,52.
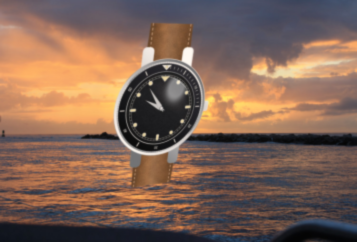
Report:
9,54
